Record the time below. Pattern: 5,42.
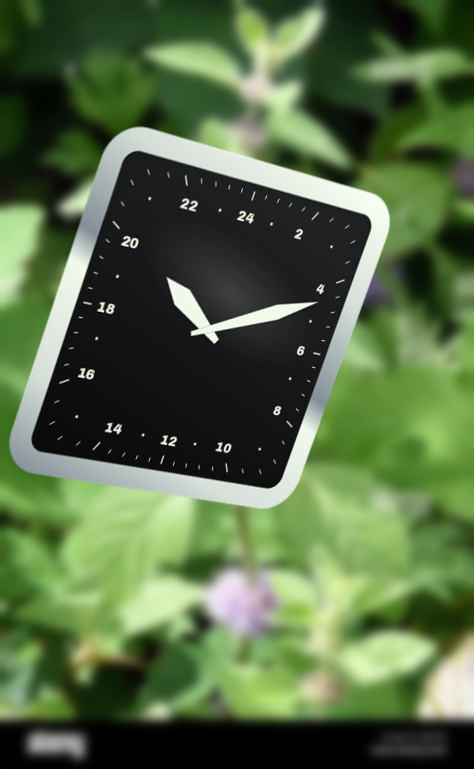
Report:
20,11
